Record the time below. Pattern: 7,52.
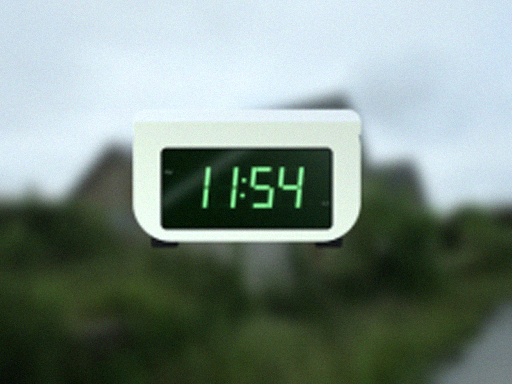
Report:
11,54
